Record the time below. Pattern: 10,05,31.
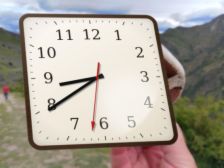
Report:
8,39,32
